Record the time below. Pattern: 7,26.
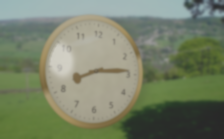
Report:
8,14
